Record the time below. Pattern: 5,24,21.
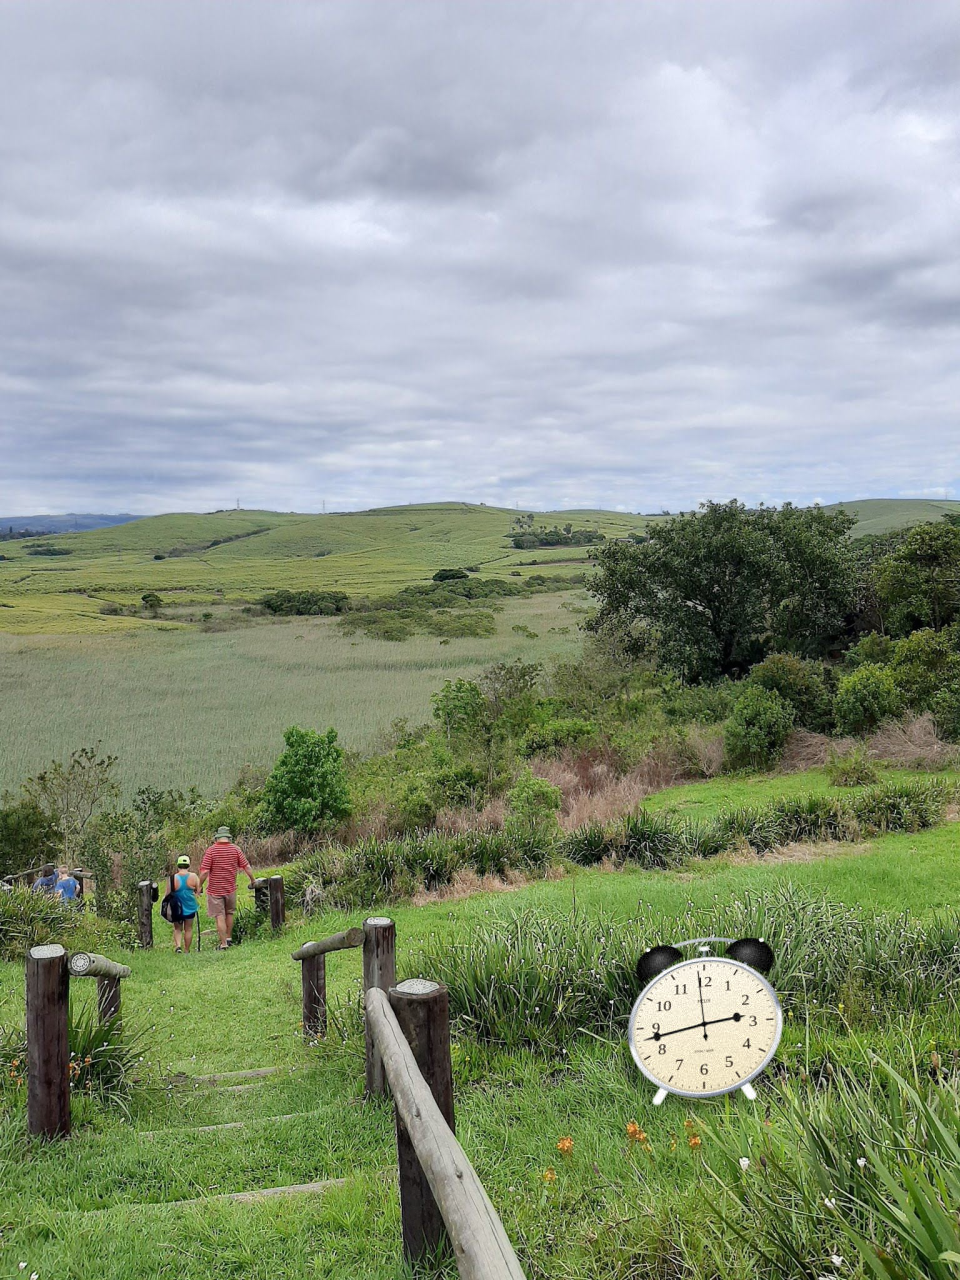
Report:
2,42,59
